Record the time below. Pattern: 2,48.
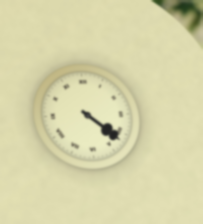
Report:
4,22
